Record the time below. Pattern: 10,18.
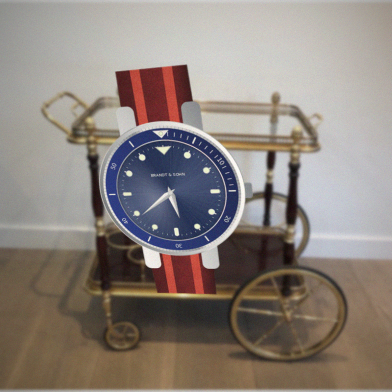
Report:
5,39
